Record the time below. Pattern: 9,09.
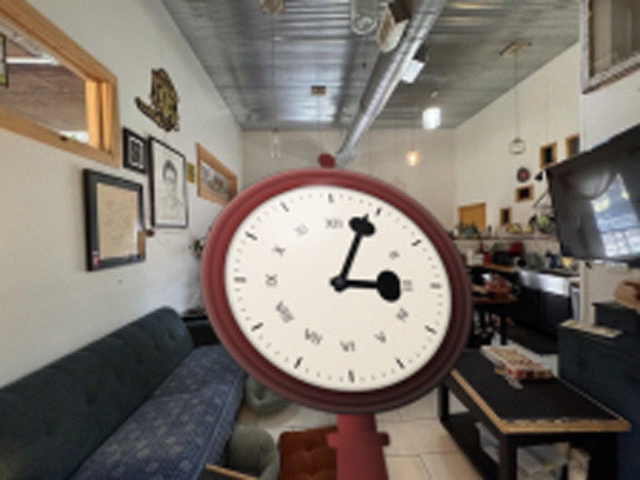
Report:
3,04
